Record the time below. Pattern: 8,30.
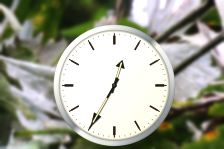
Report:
12,35
